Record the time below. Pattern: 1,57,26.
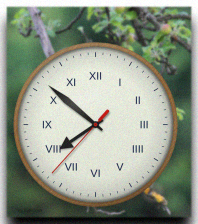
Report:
7,51,37
